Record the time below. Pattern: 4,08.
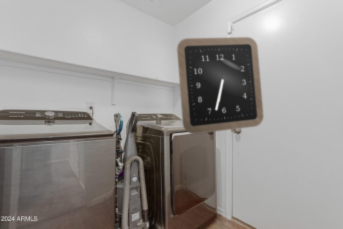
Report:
6,33
